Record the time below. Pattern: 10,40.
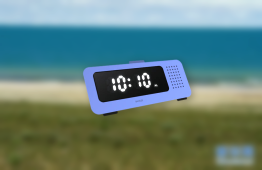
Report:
10,10
